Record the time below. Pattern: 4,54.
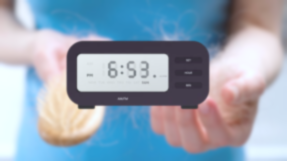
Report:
6,53
